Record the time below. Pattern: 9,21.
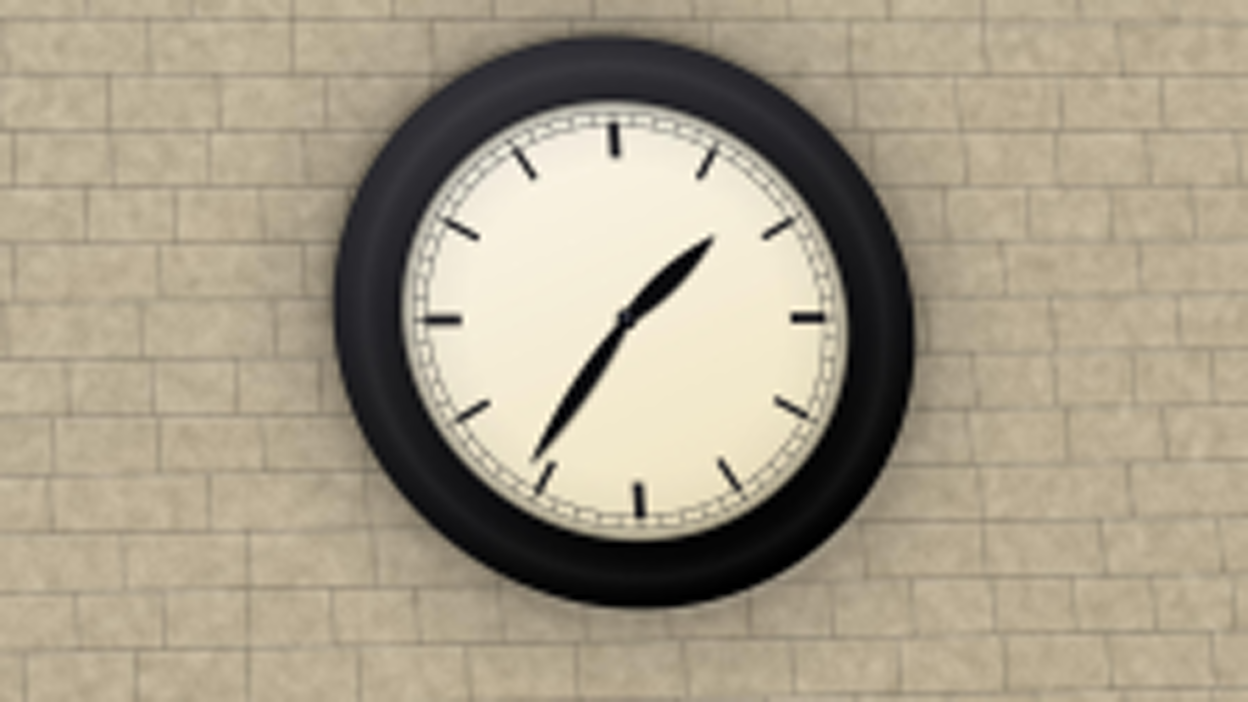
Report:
1,36
